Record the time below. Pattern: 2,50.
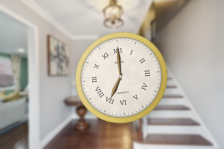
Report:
7,00
